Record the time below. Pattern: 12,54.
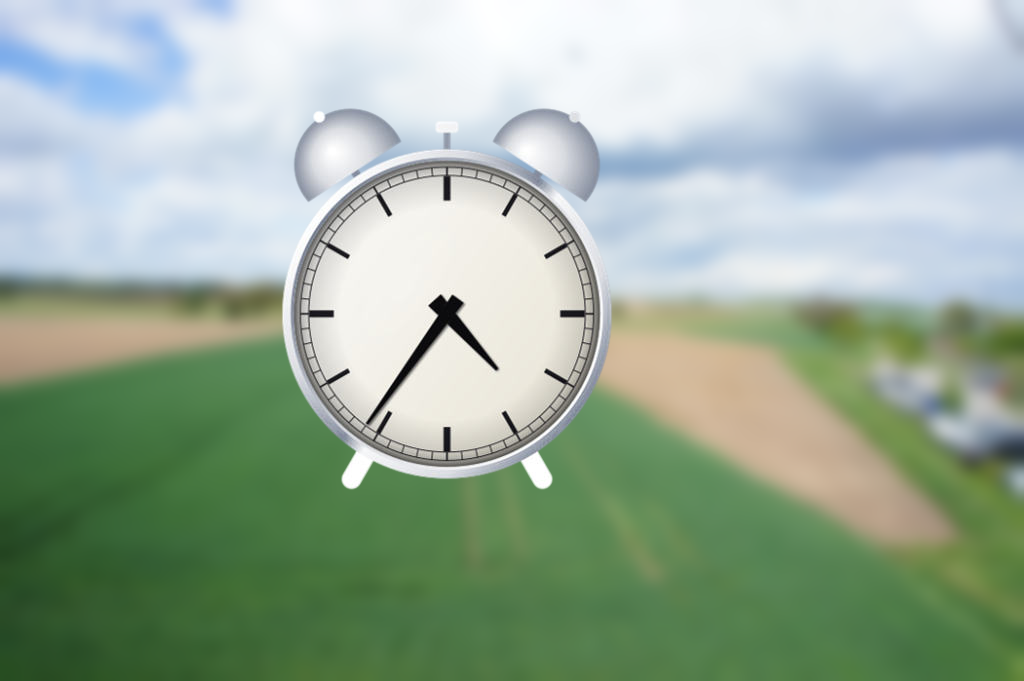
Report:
4,36
